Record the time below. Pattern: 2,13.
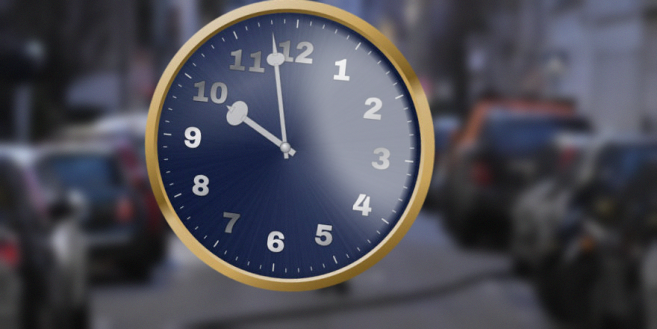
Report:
9,58
